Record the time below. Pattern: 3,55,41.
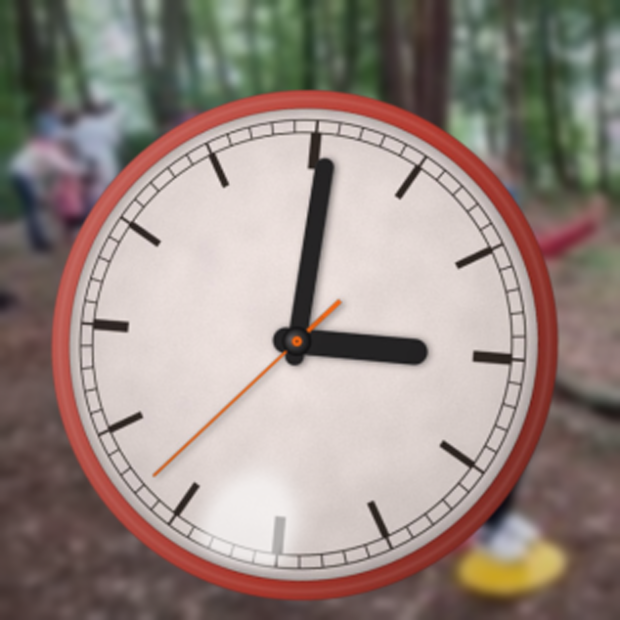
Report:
3,00,37
